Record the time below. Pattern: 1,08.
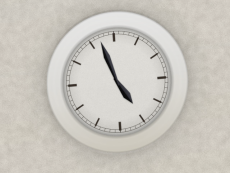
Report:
4,57
